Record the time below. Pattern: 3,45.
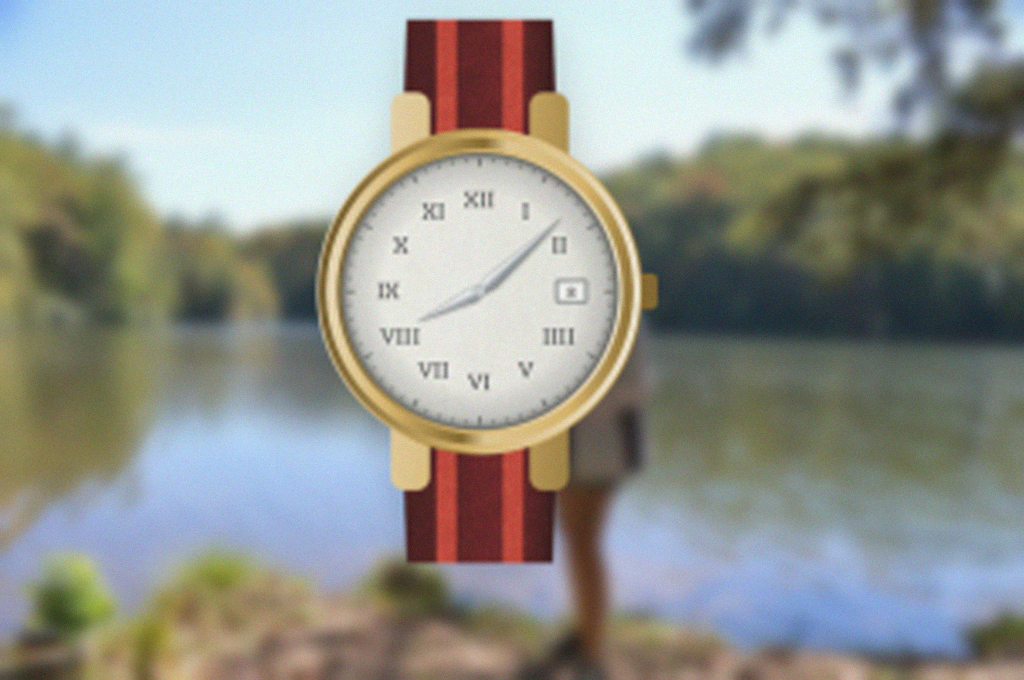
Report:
8,08
